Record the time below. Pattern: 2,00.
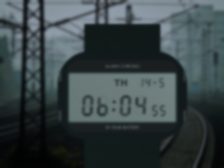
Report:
6,04
